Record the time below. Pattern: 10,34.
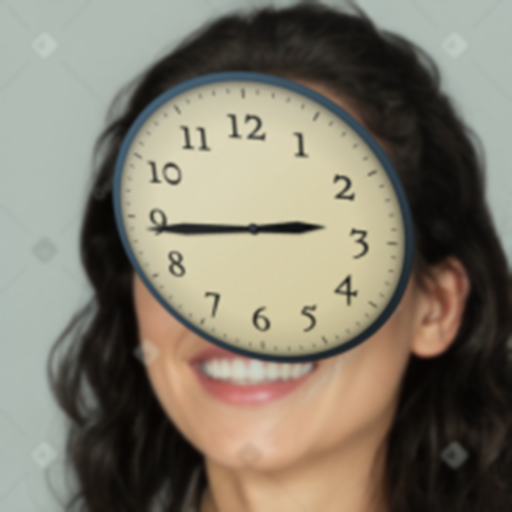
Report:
2,44
